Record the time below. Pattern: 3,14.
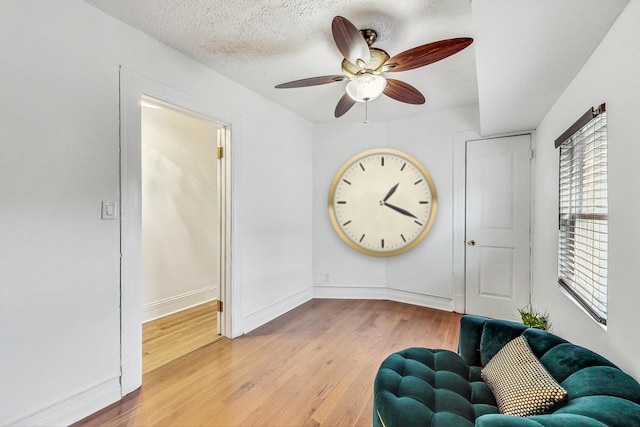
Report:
1,19
